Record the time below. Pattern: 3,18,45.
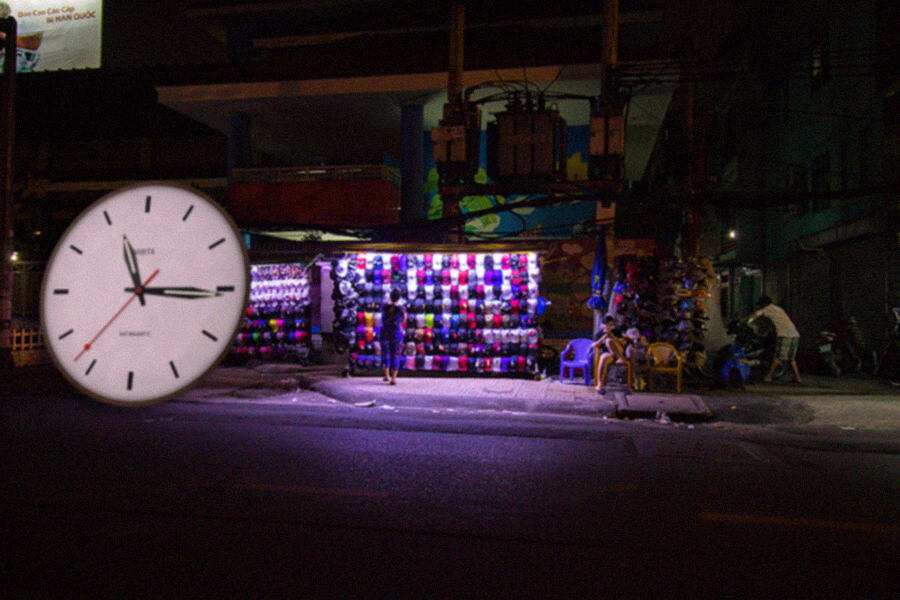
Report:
11,15,37
